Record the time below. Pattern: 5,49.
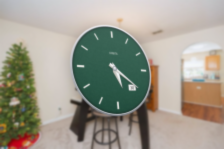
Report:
5,21
